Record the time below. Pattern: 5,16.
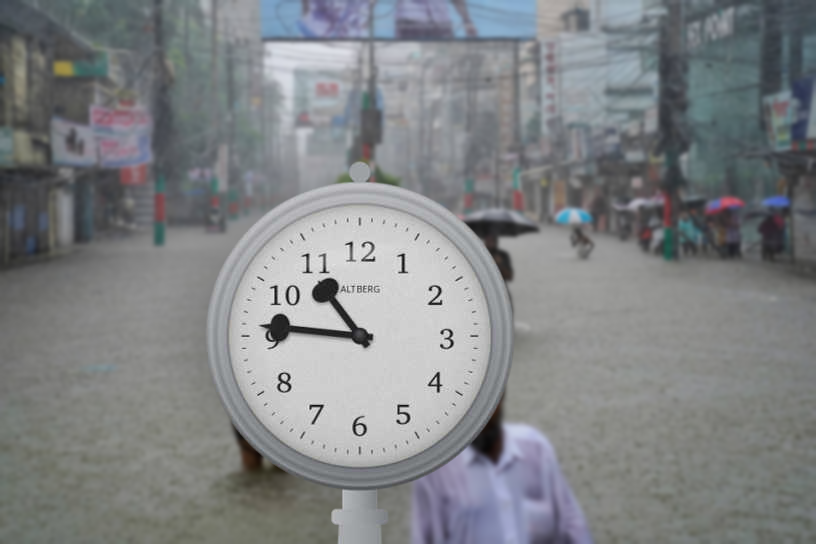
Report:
10,46
